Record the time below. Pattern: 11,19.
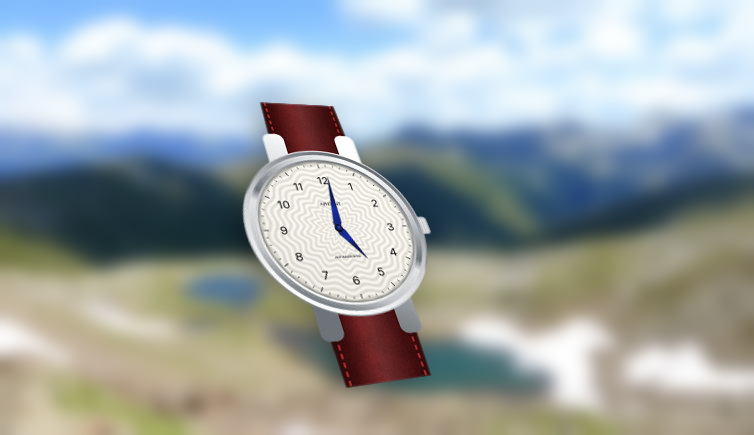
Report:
5,01
